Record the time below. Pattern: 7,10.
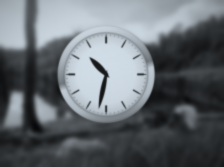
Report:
10,32
